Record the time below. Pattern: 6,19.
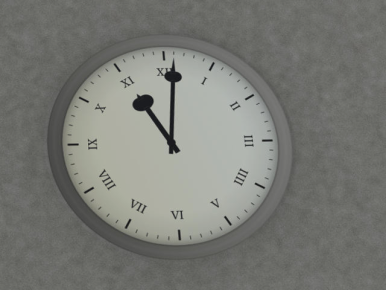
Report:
11,01
